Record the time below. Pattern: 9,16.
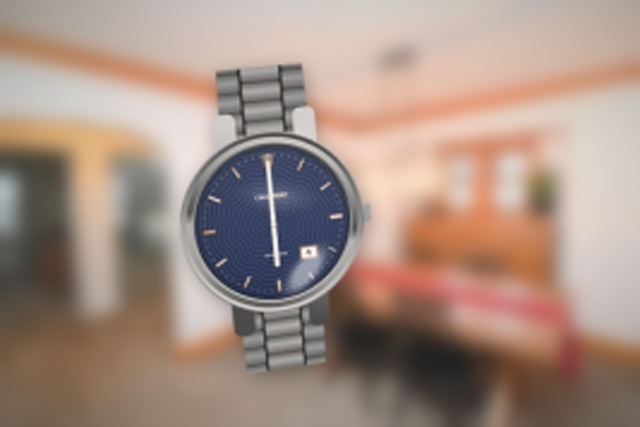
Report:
6,00
